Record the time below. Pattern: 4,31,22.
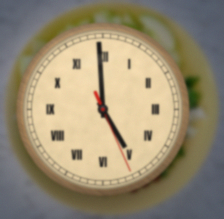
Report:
4,59,26
